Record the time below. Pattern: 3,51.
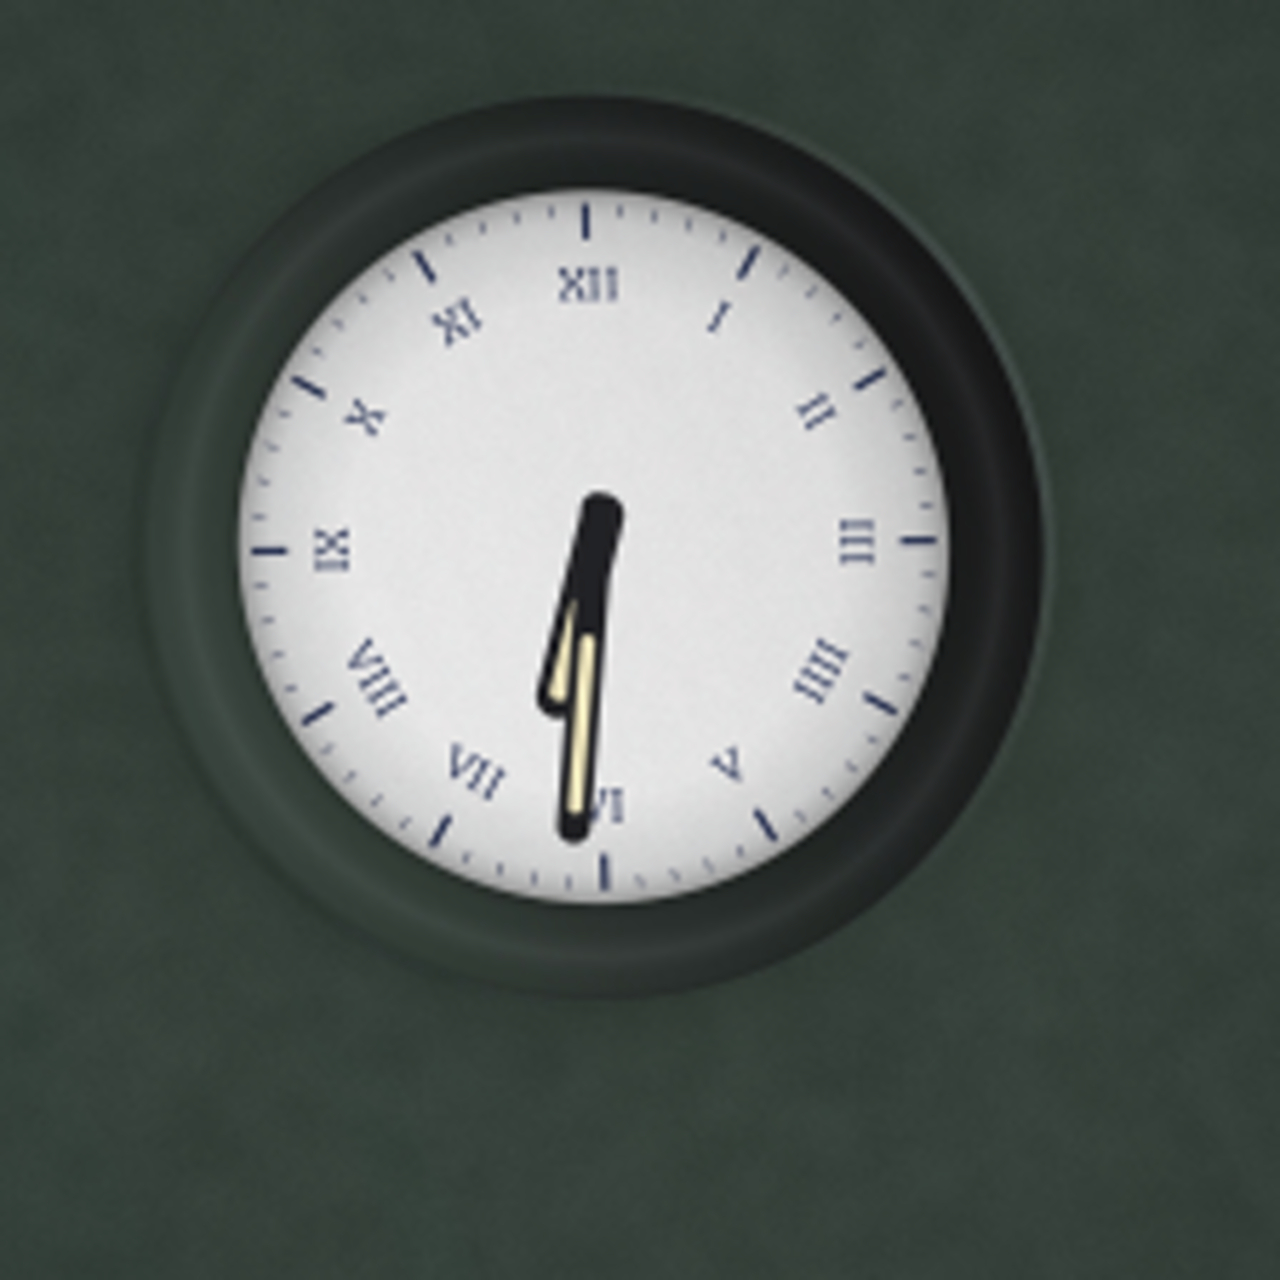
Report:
6,31
